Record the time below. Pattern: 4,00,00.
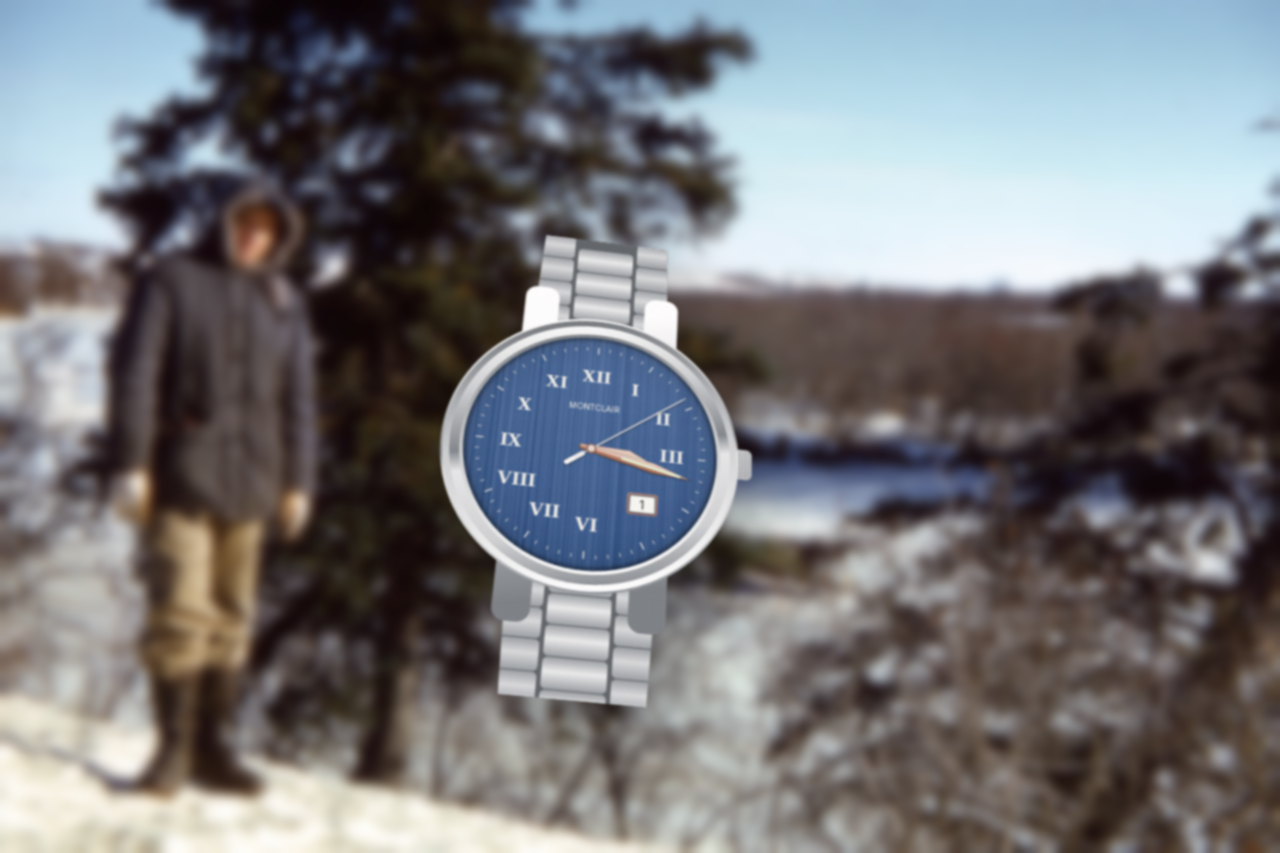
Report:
3,17,09
